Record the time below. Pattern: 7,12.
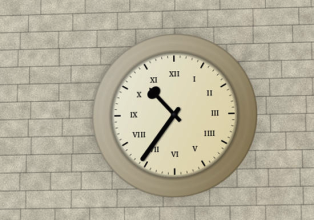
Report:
10,36
